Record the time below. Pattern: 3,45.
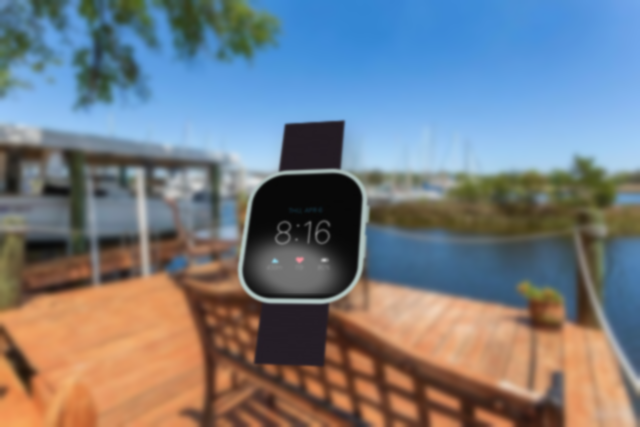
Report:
8,16
